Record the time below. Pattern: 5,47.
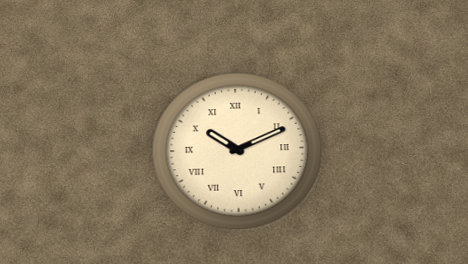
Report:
10,11
